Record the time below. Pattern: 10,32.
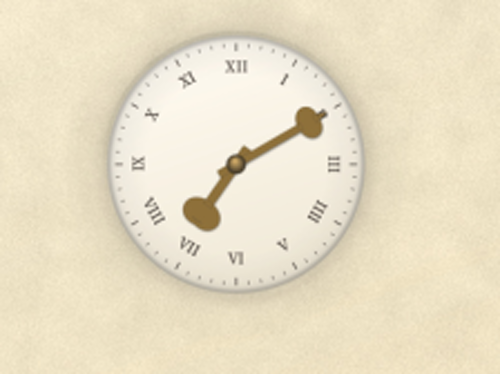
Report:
7,10
